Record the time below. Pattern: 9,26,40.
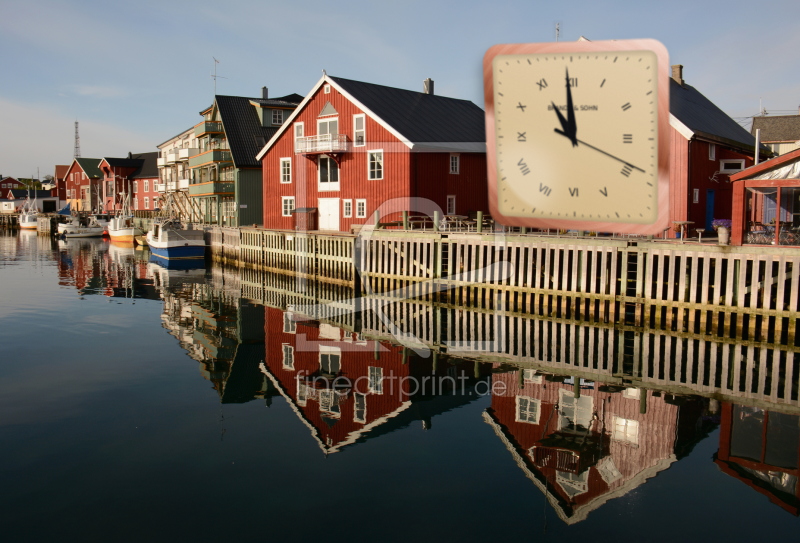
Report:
10,59,19
